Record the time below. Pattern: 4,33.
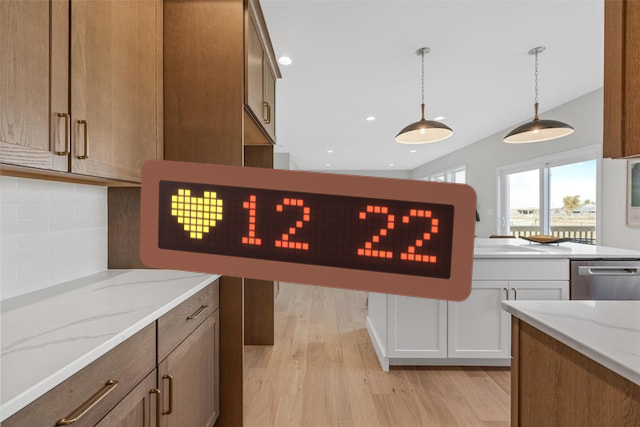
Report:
12,22
